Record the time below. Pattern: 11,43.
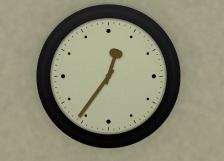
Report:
12,36
